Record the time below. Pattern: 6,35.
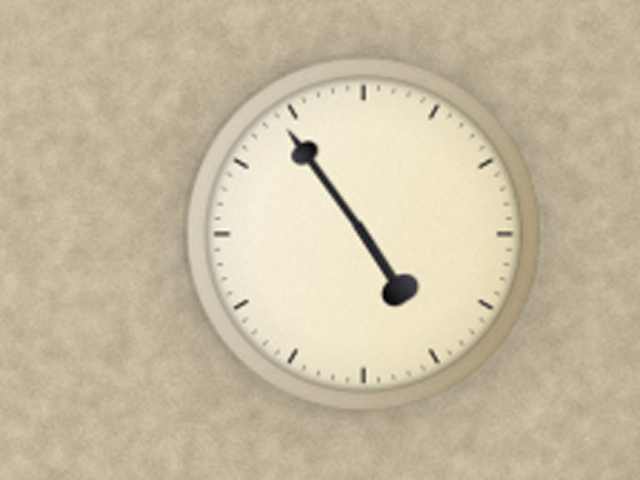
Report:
4,54
